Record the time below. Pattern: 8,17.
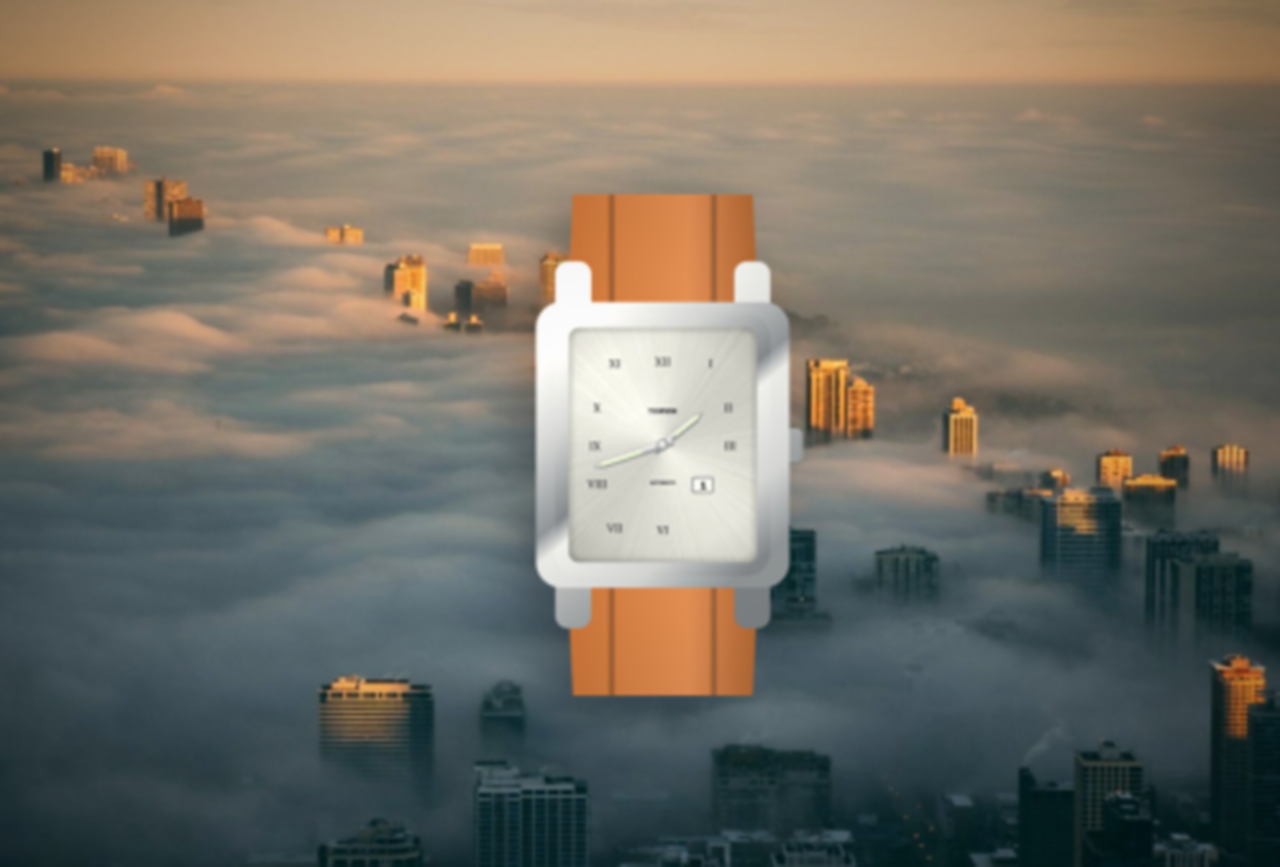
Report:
1,42
